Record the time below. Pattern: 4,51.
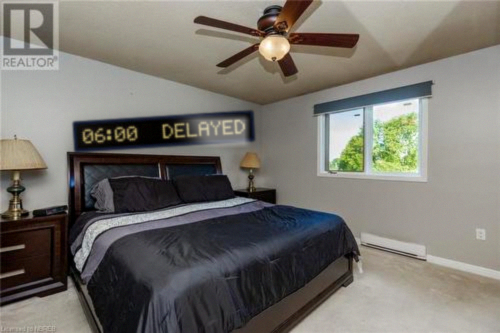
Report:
6,00
